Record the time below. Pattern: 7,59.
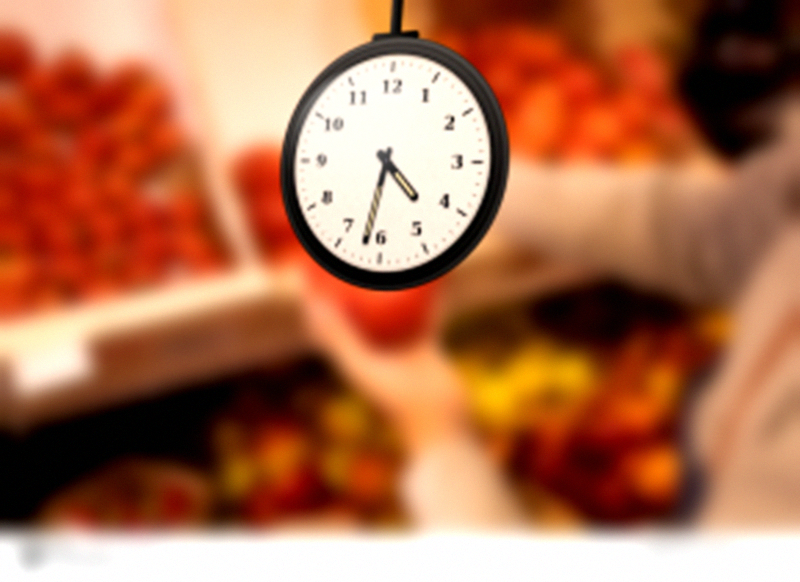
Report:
4,32
